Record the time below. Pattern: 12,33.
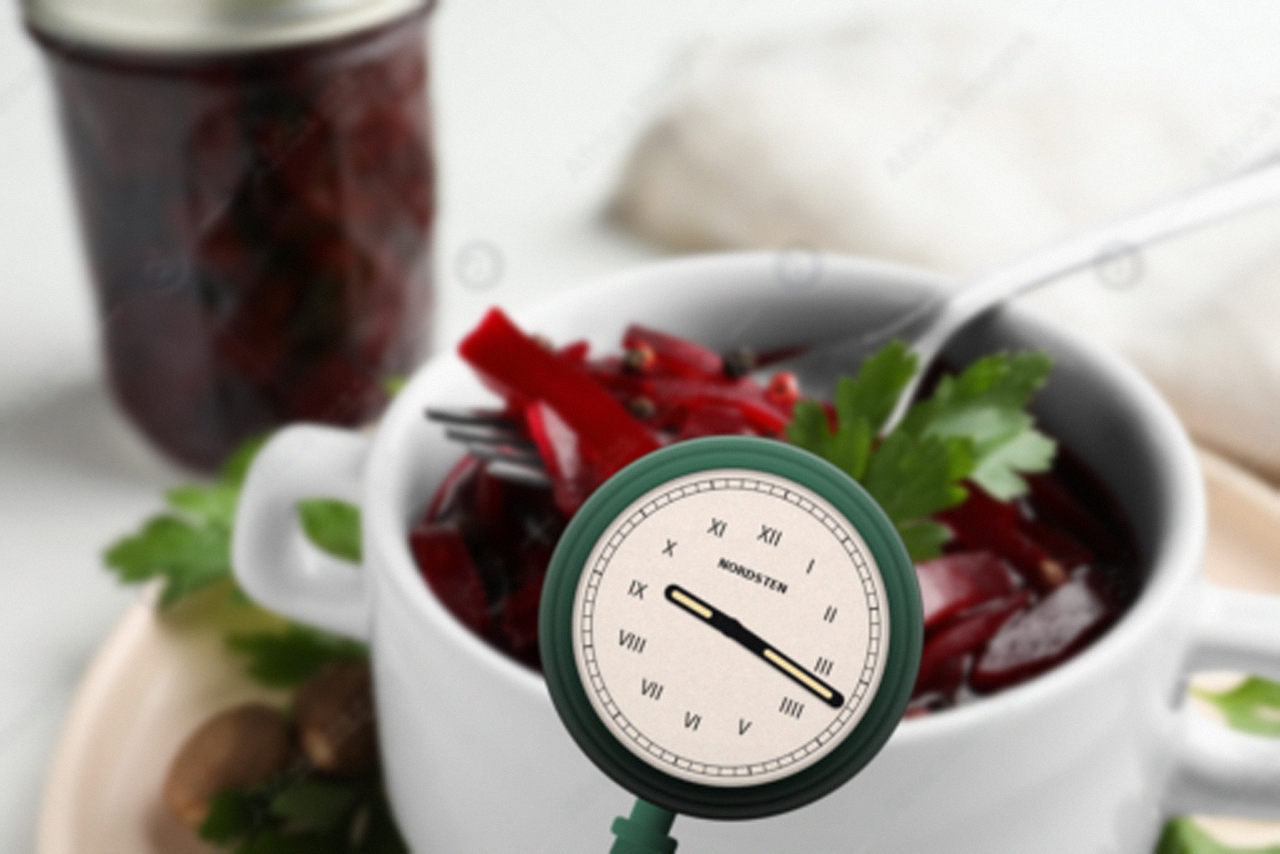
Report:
9,17
